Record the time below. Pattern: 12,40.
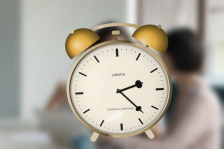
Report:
2,23
